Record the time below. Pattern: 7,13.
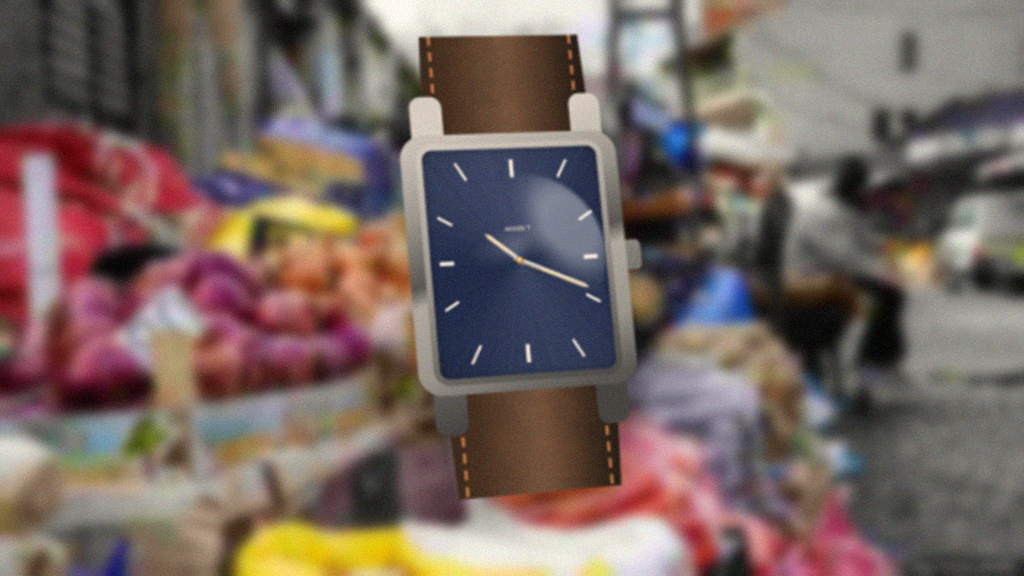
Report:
10,19
